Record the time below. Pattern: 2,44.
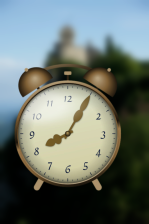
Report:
8,05
